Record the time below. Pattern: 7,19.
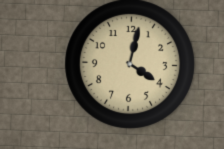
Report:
4,02
